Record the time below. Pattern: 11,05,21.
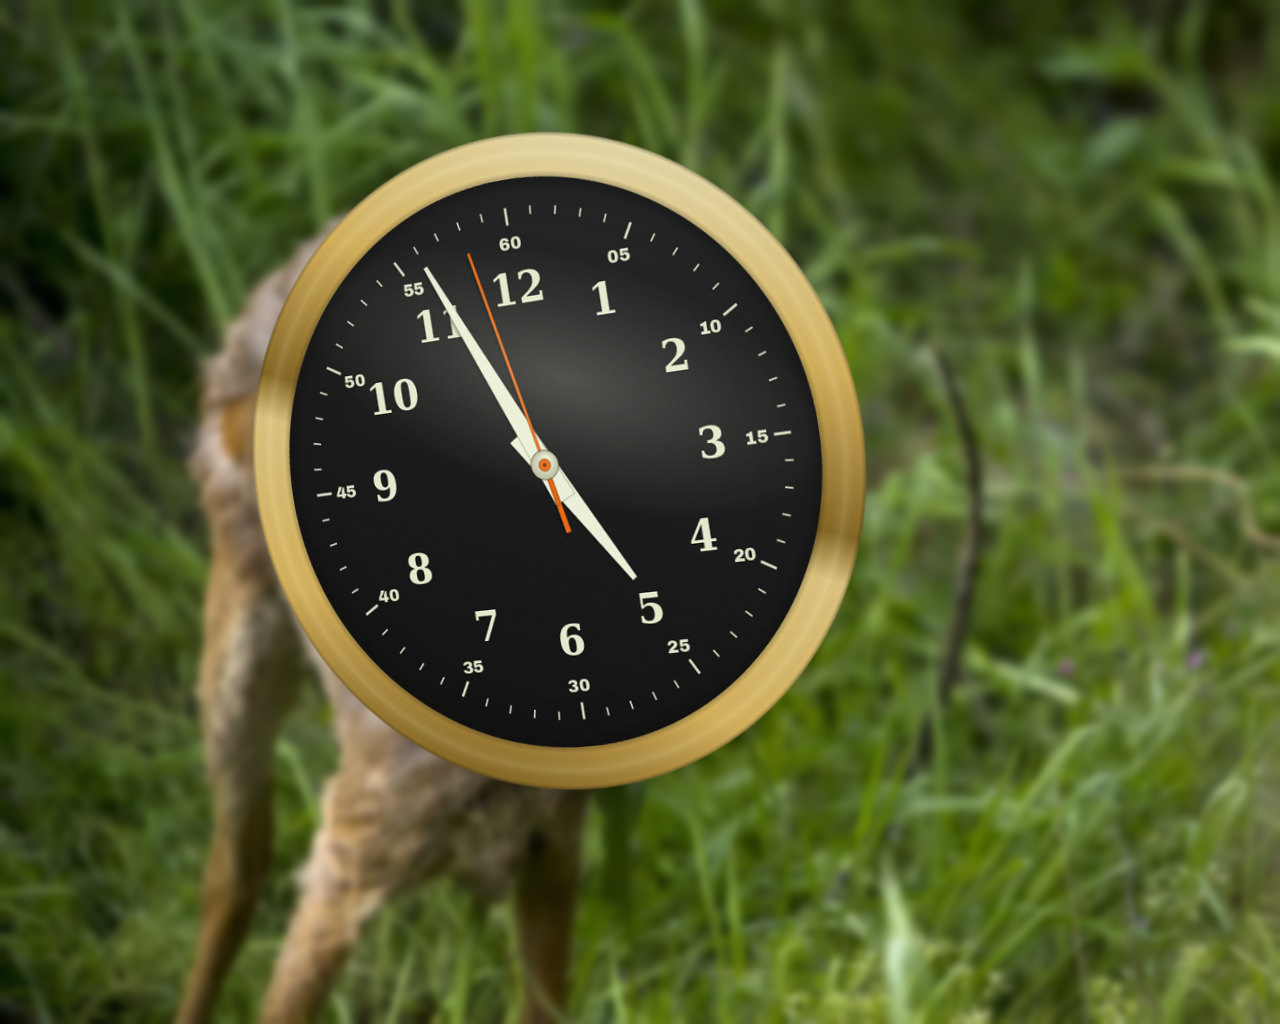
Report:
4,55,58
